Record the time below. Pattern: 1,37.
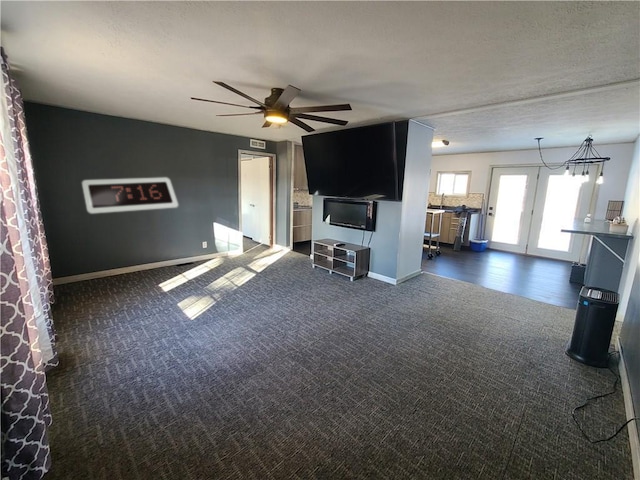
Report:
7,16
